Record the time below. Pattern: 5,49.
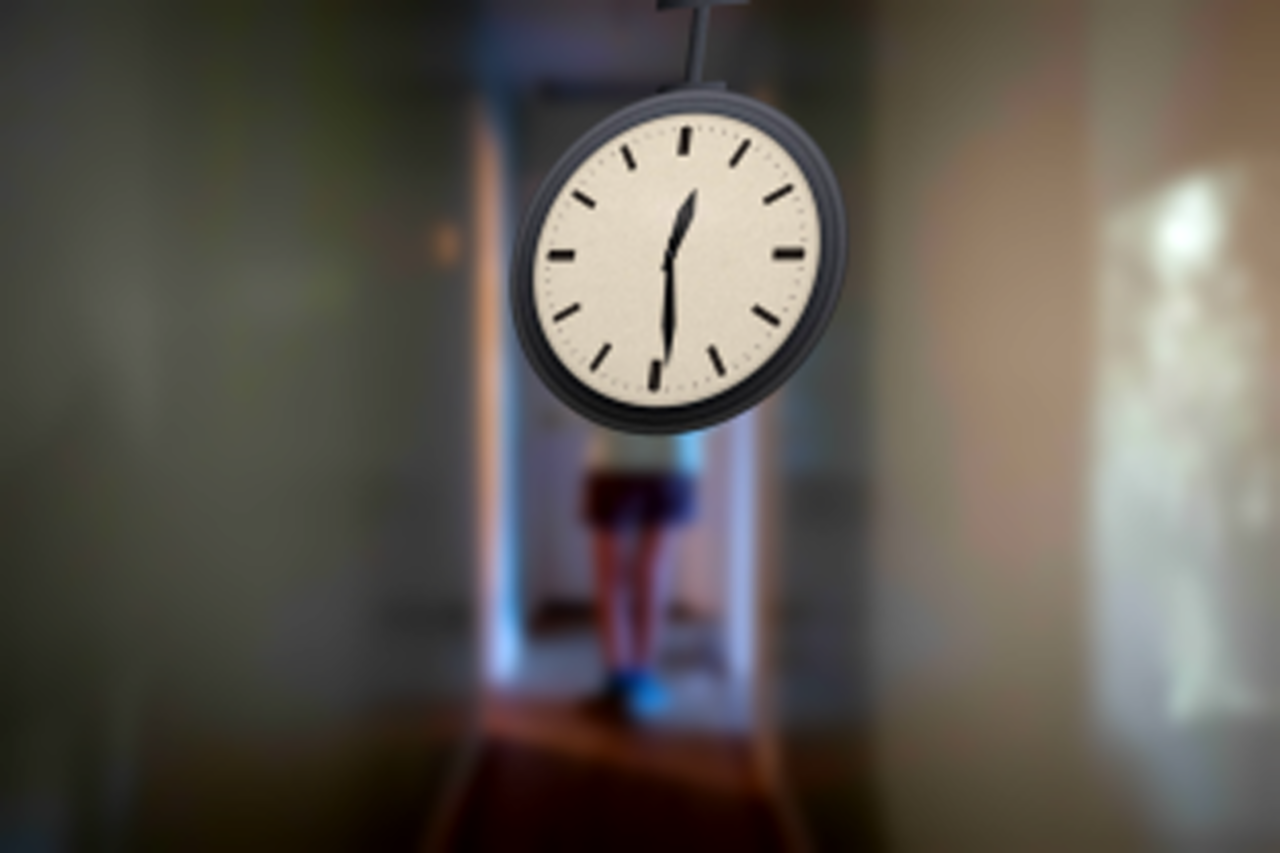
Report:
12,29
